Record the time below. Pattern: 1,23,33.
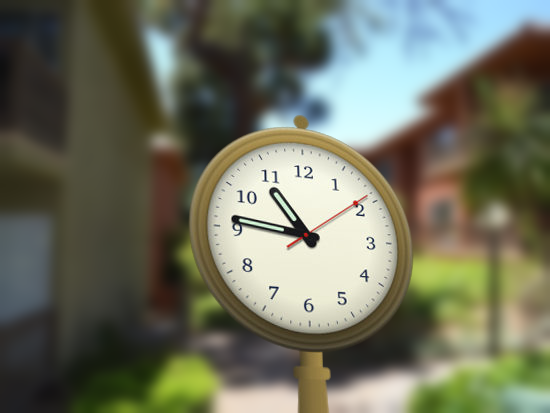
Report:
10,46,09
